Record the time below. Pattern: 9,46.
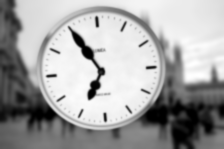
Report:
6,55
